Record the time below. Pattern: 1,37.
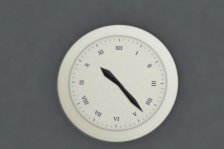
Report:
10,23
